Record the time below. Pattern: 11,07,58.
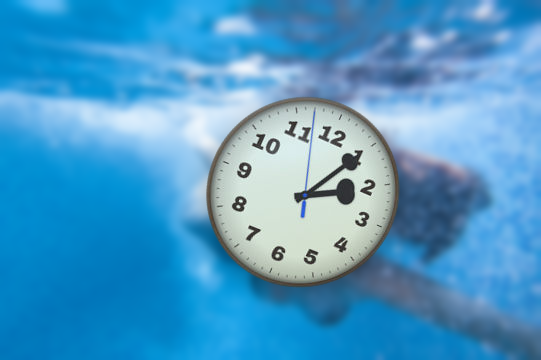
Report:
2,04,57
